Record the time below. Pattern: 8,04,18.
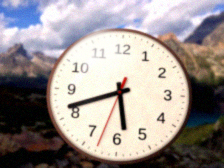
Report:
5,41,33
